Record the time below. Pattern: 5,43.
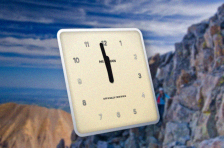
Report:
11,59
